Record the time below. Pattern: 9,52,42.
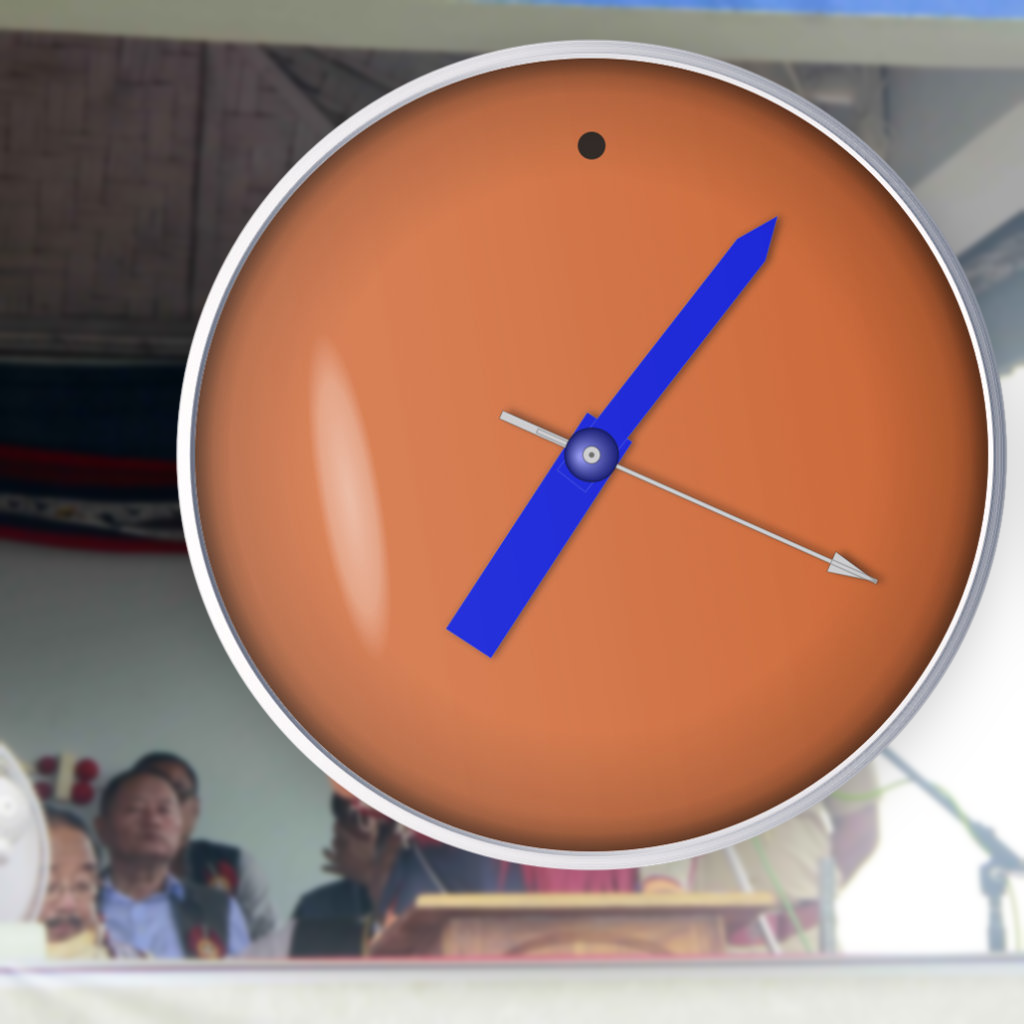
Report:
7,06,19
